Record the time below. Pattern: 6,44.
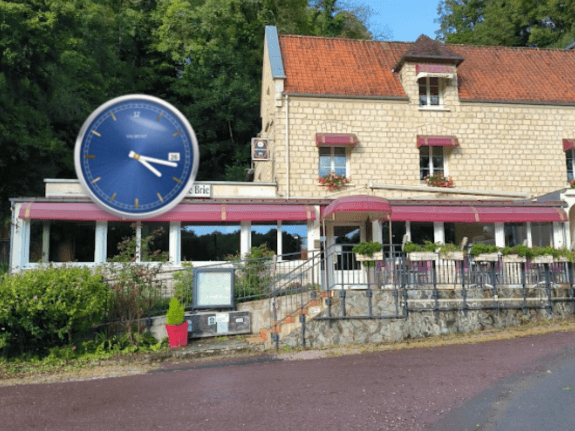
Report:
4,17
